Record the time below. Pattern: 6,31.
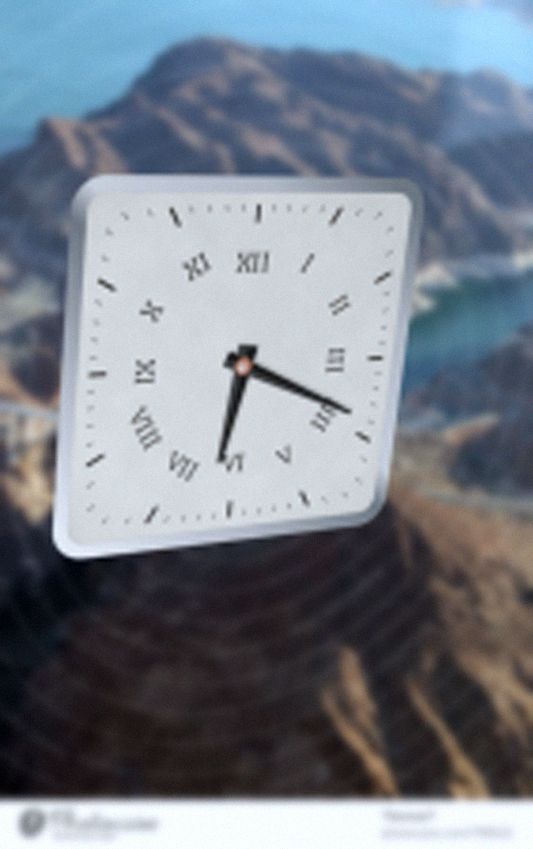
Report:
6,19
